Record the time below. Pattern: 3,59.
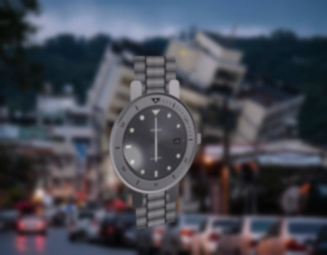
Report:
6,00
